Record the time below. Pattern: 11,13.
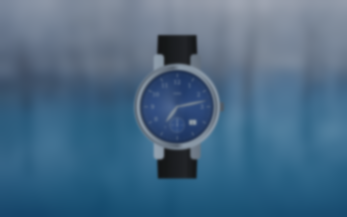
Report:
7,13
